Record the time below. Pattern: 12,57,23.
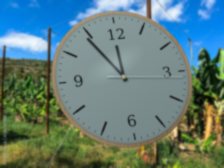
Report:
11,54,16
